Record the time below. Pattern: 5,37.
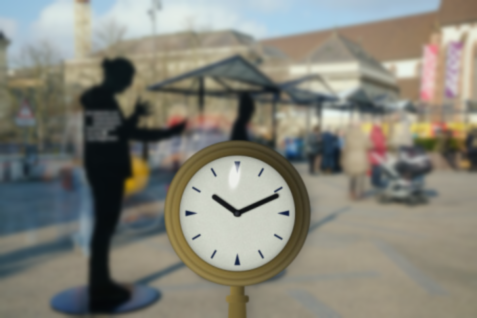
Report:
10,11
